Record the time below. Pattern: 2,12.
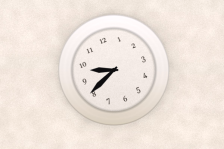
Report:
9,41
